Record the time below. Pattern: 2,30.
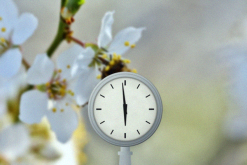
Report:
5,59
